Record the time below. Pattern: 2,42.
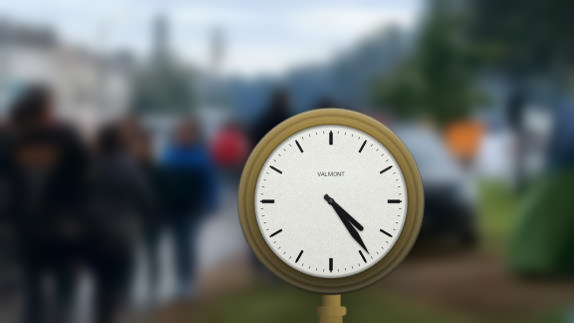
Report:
4,24
